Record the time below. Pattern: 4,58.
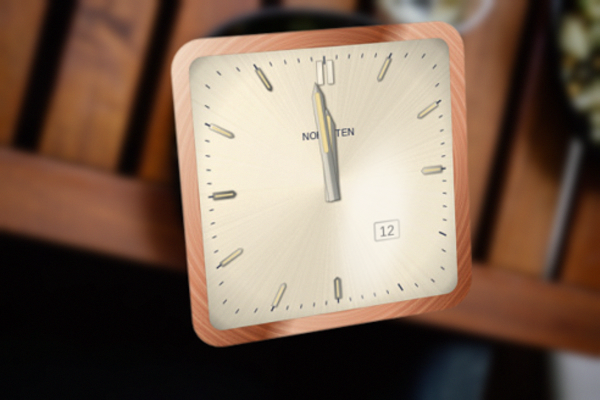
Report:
11,59
